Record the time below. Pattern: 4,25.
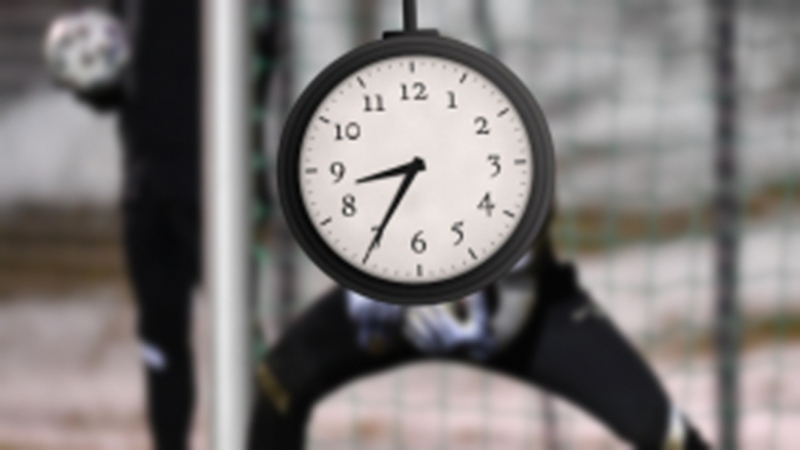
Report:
8,35
